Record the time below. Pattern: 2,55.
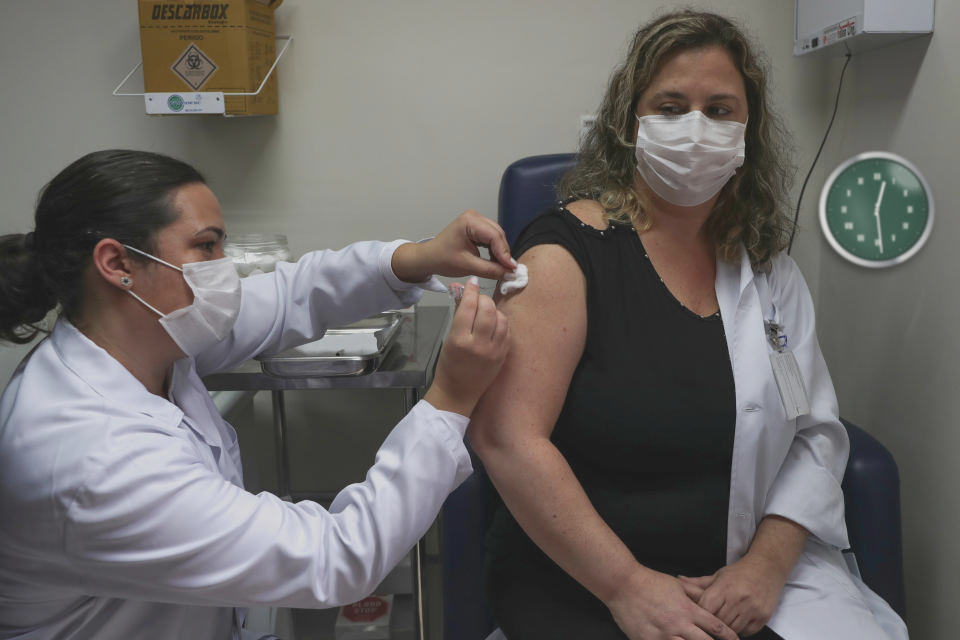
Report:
12,29
